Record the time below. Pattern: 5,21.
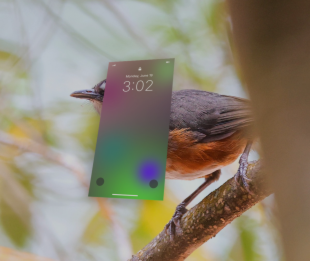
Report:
3,02
